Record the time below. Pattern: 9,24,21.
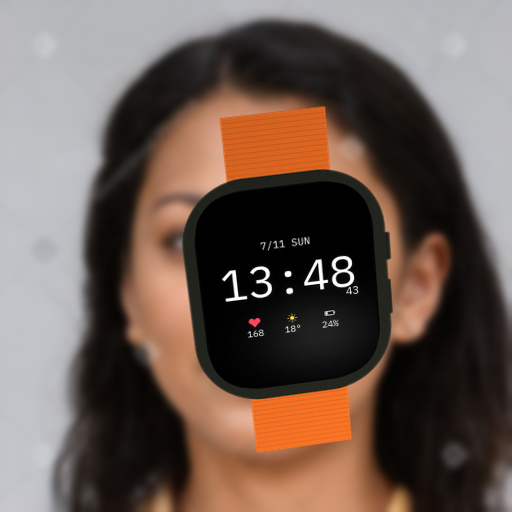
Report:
13,48,43
